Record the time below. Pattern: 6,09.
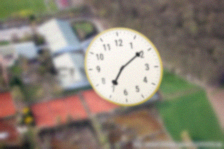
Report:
7,09
